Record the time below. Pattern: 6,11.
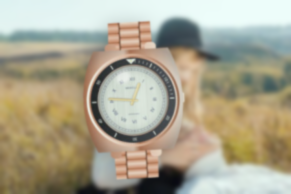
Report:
12,46
